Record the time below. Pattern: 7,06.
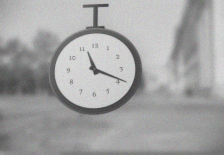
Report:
11,19
